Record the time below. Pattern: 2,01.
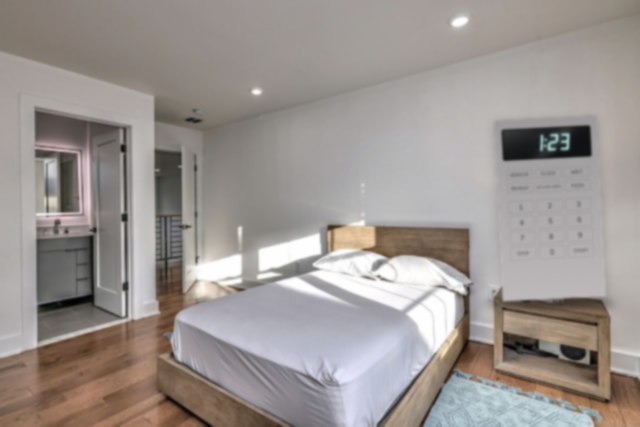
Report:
1,23
